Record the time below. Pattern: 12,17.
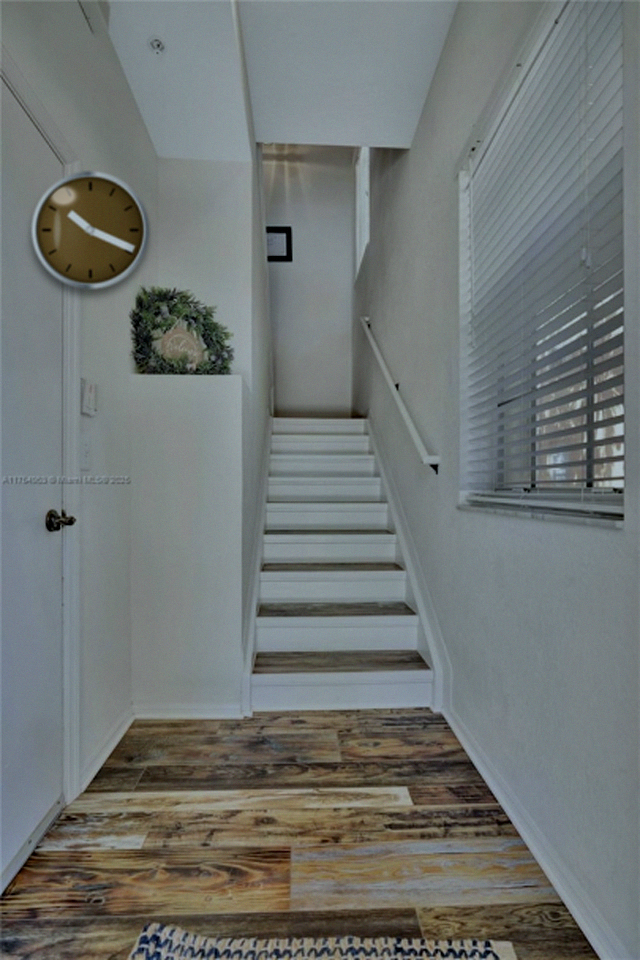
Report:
10,19
